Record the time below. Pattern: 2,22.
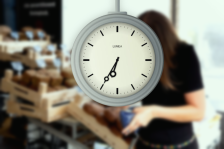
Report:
6,35
